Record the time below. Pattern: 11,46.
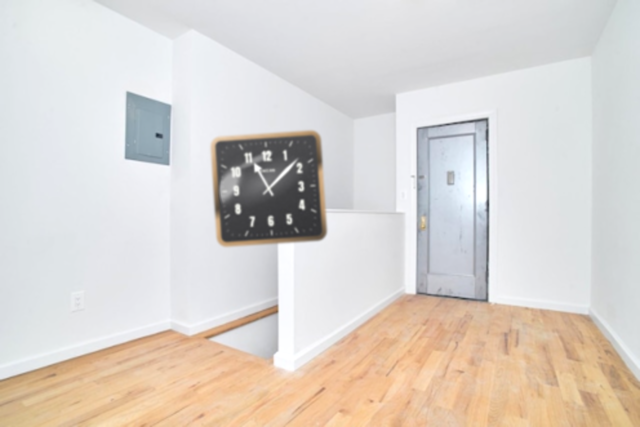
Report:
11,08
